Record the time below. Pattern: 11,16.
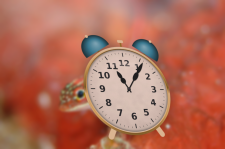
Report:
11,06
